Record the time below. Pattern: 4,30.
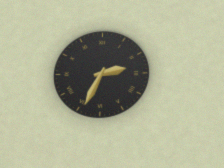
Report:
2,34
